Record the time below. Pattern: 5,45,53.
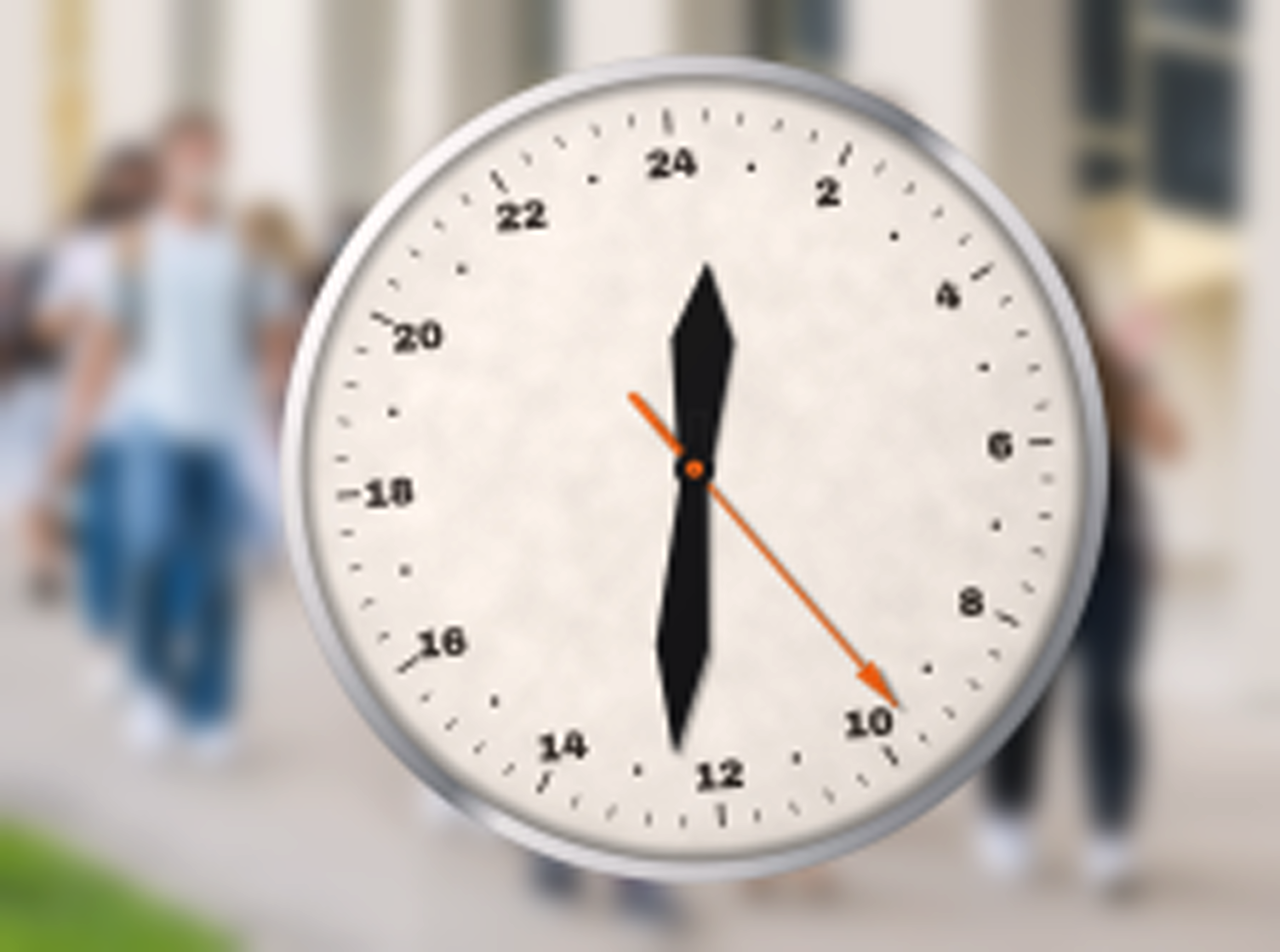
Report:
0,31,24
